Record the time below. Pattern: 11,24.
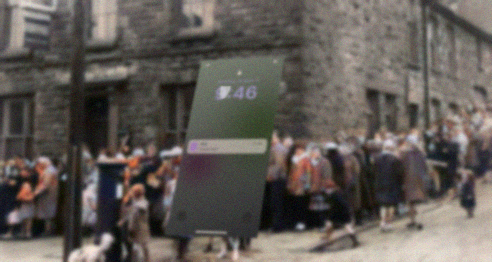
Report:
9,46
